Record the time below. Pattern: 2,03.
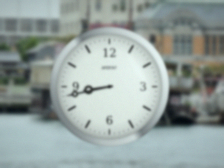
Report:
8,43
